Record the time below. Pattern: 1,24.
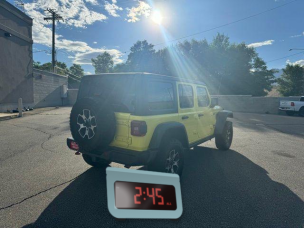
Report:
2,45
